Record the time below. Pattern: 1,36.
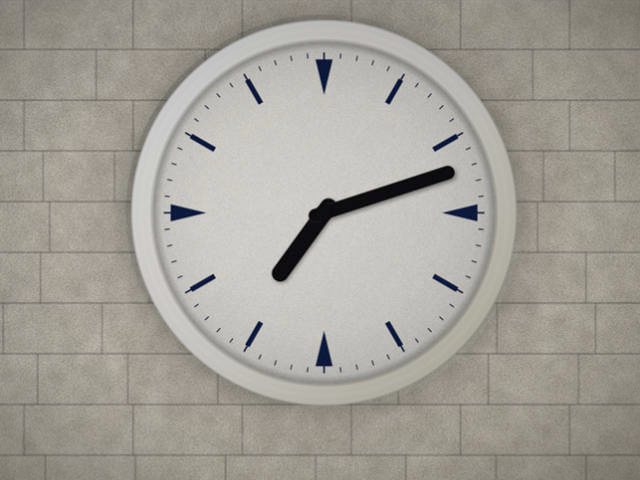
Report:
7,12
